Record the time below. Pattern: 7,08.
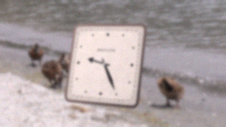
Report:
9,25
